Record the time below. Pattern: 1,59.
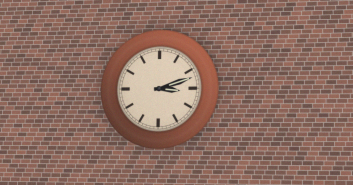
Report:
3,12
